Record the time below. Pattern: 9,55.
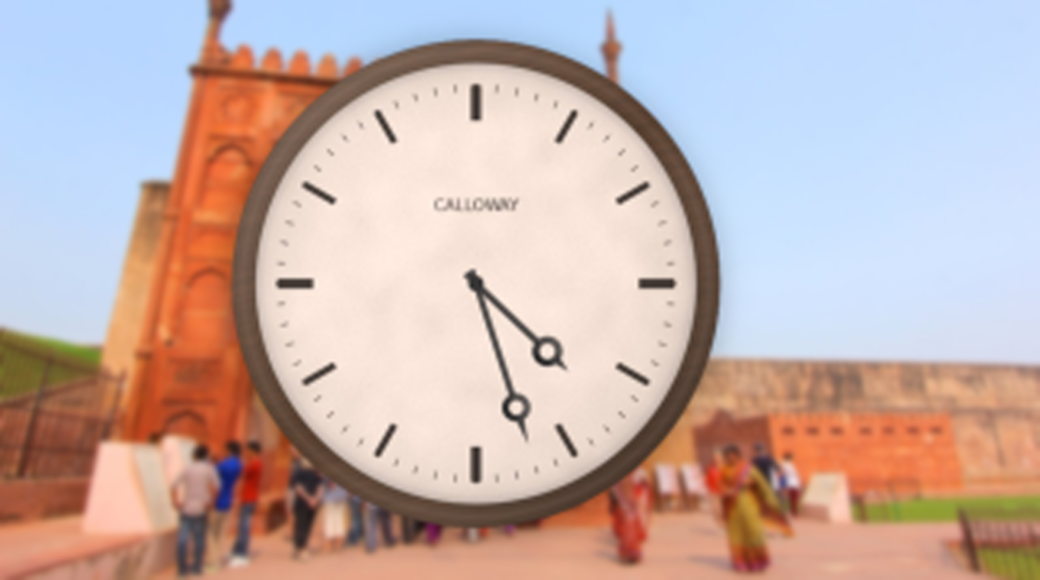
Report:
4,27
